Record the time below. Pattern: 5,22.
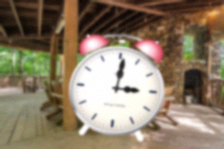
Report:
3,01
